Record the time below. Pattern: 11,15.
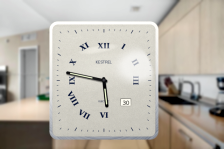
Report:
5,47
